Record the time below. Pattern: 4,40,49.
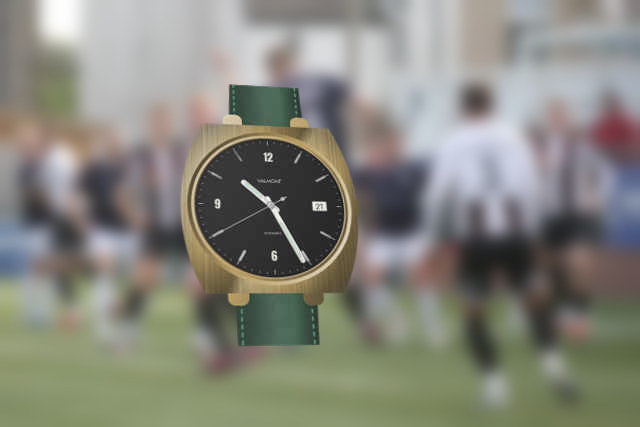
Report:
10,25,40
